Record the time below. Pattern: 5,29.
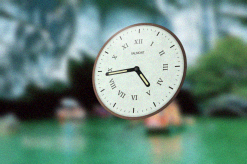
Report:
4,44
